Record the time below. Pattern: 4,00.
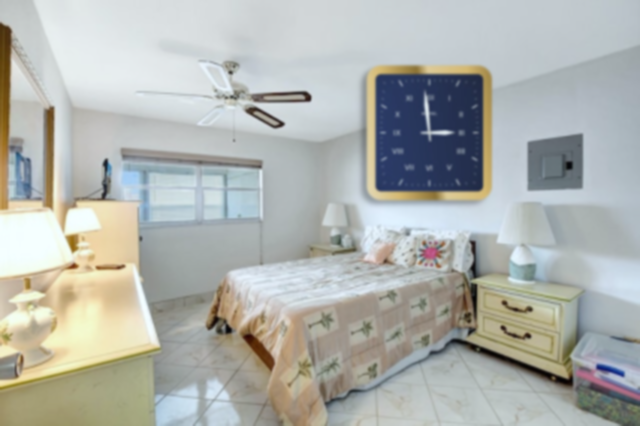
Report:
2,59
